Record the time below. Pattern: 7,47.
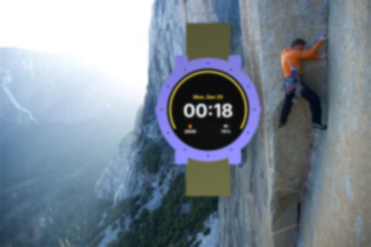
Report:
0,18
